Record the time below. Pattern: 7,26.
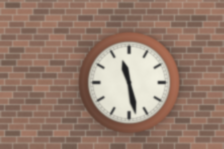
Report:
11,28
